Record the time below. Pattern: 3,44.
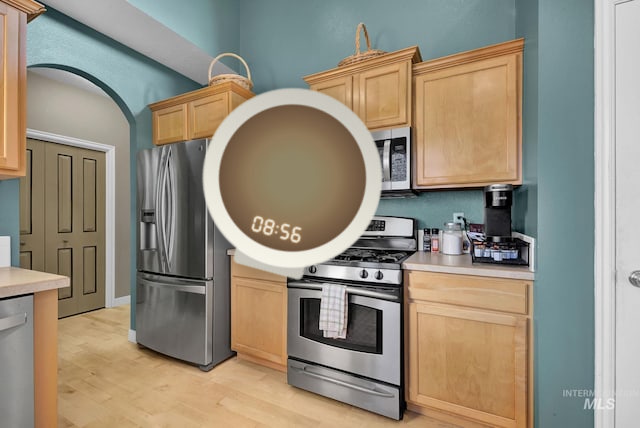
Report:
8,56
